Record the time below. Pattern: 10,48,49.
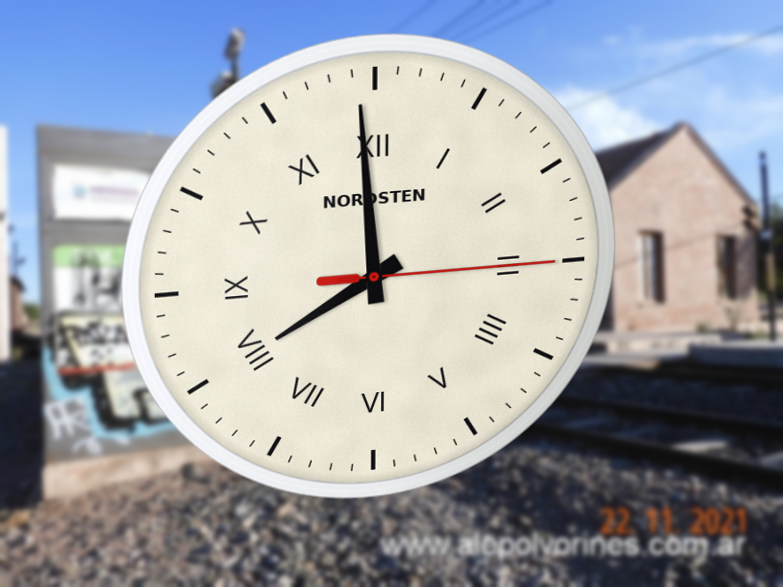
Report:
7,59,15
